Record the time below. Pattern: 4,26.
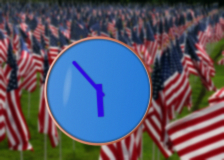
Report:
5,53
